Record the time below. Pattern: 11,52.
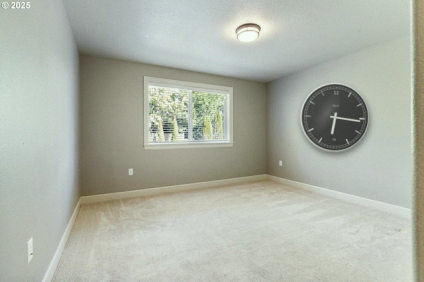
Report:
6,16
